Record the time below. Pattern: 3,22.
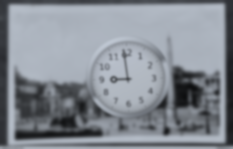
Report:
8,59
